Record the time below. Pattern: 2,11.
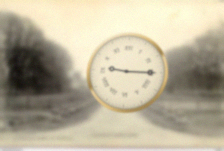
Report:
9,15
